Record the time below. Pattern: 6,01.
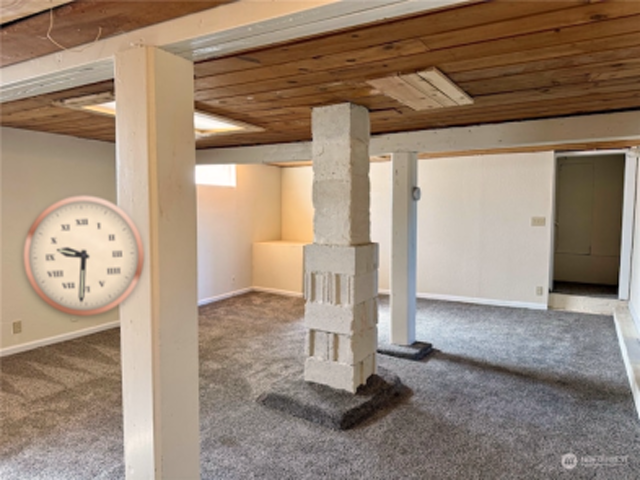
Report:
9,31
